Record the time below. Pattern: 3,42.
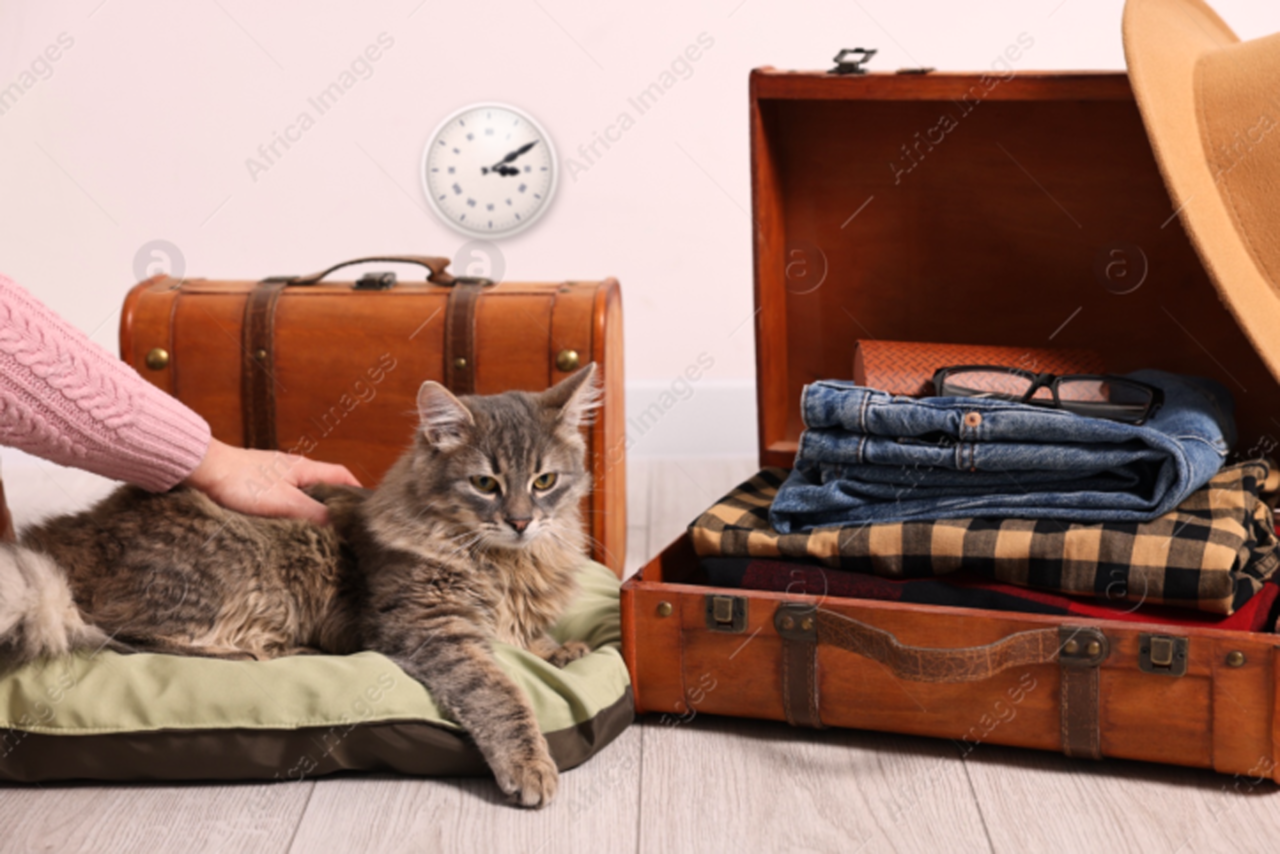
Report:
3,10
